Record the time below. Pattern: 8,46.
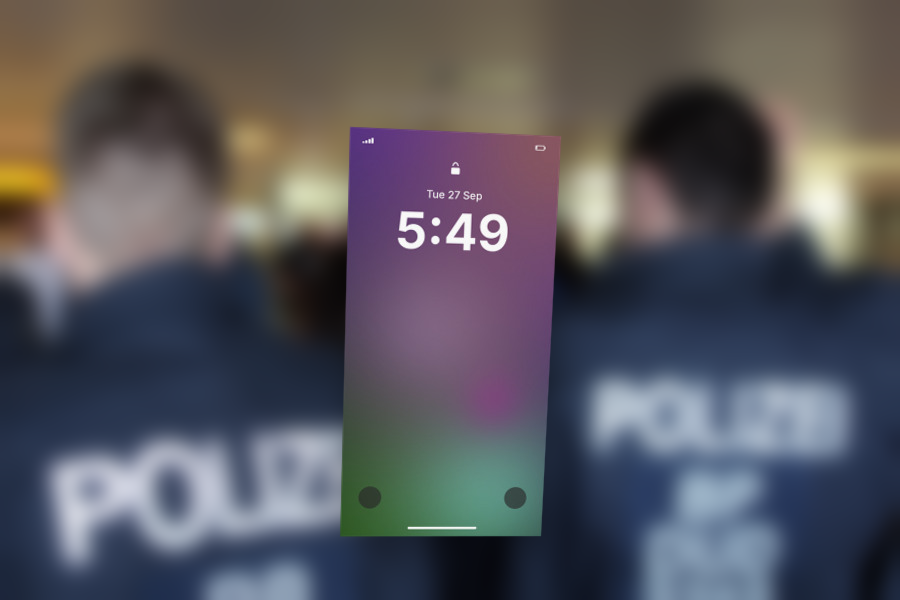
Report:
5,49
